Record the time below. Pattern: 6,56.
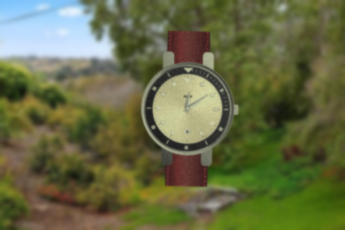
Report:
12,09
